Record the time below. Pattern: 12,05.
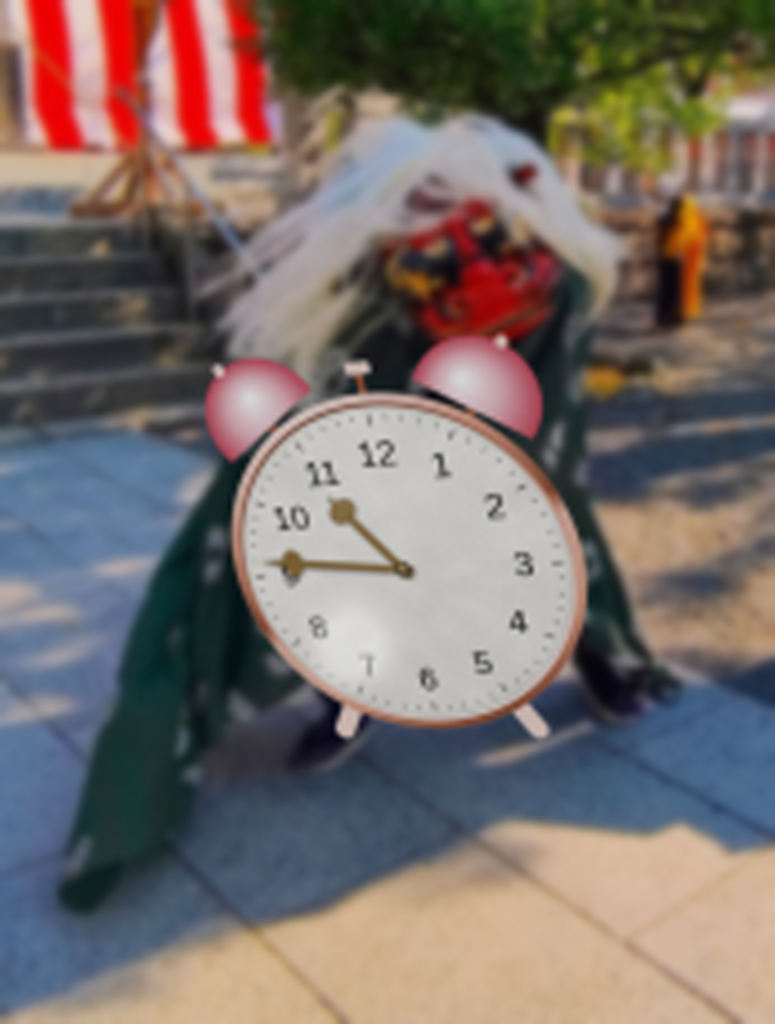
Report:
10,46
